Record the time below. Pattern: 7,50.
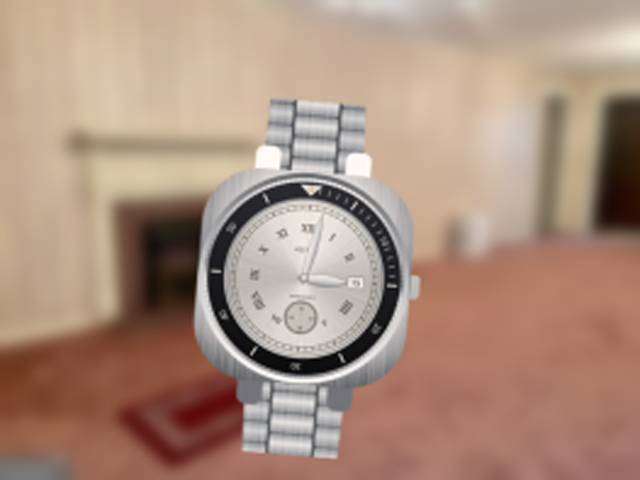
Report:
3,02
